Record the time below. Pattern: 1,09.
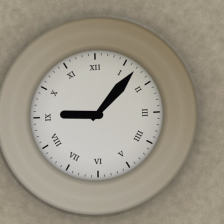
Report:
9,07
